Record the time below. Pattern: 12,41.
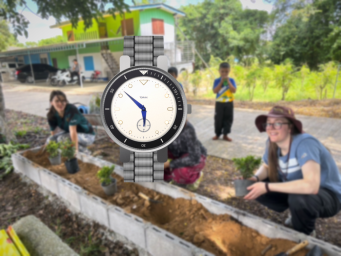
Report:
5,52
